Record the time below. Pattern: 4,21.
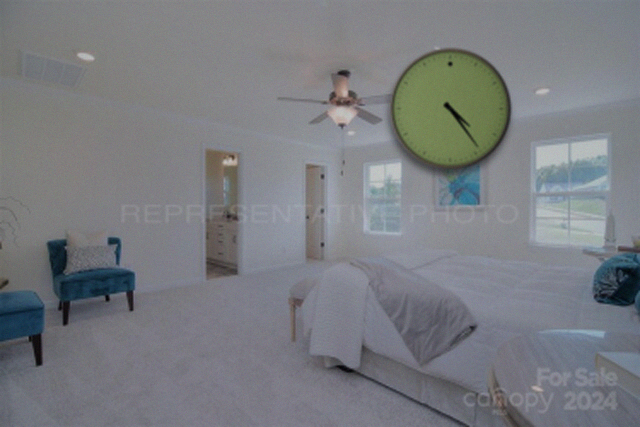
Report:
4,24
